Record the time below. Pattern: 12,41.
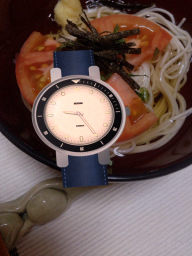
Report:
9,25
